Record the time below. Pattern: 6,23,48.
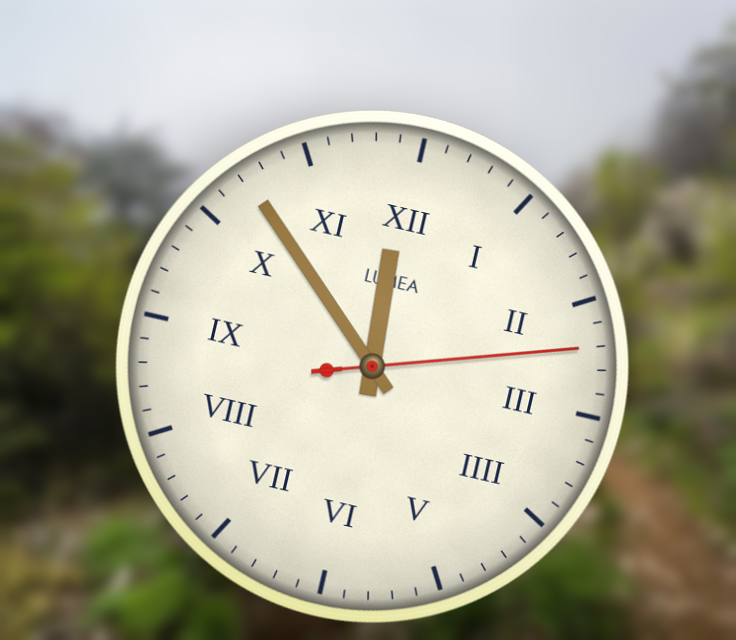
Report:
11,52,12
